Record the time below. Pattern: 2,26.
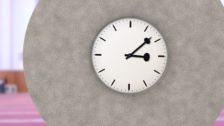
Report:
3,08
